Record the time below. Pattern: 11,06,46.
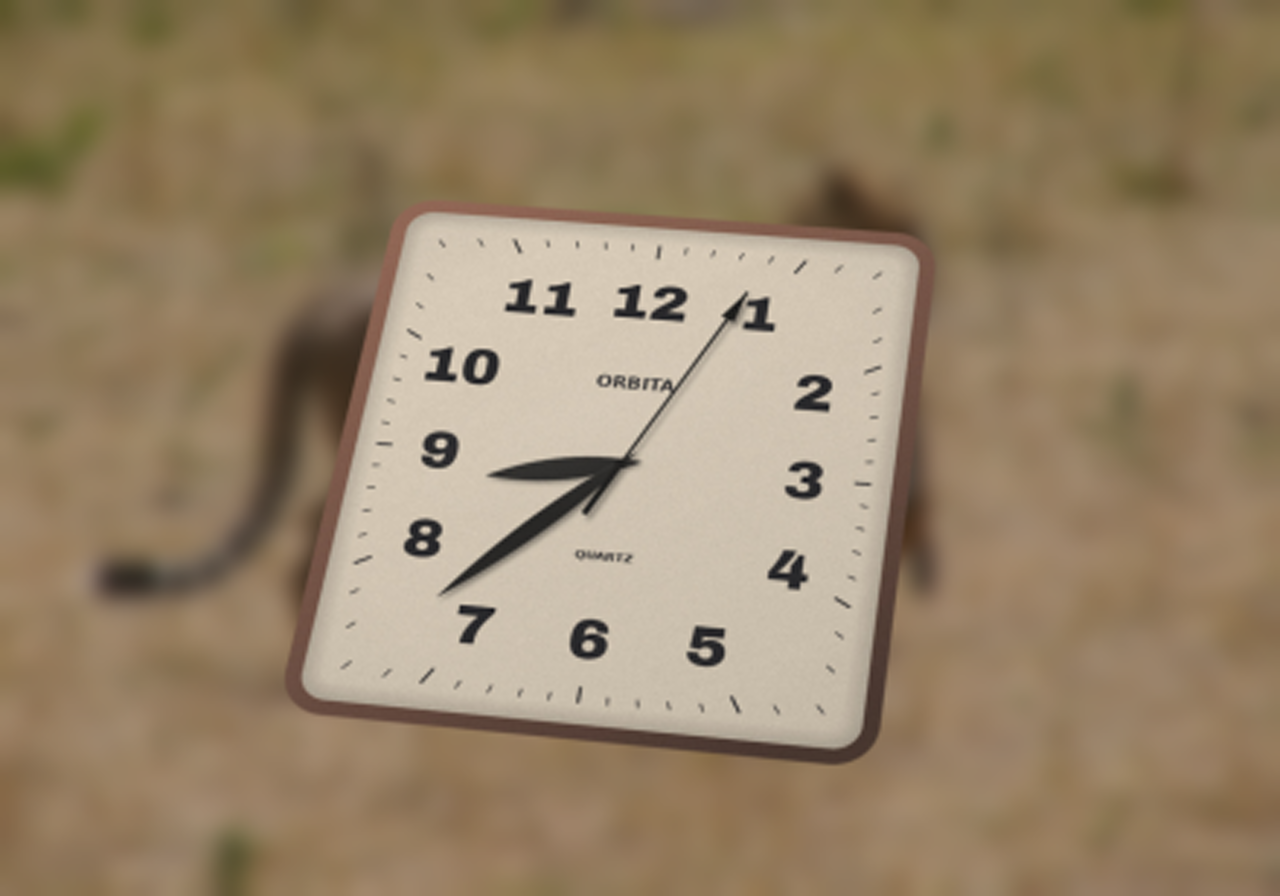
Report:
8,37,04
